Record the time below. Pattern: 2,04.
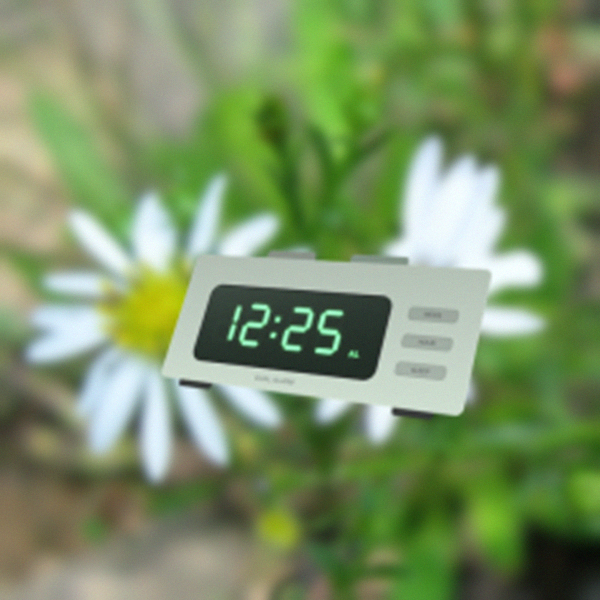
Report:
12,25
